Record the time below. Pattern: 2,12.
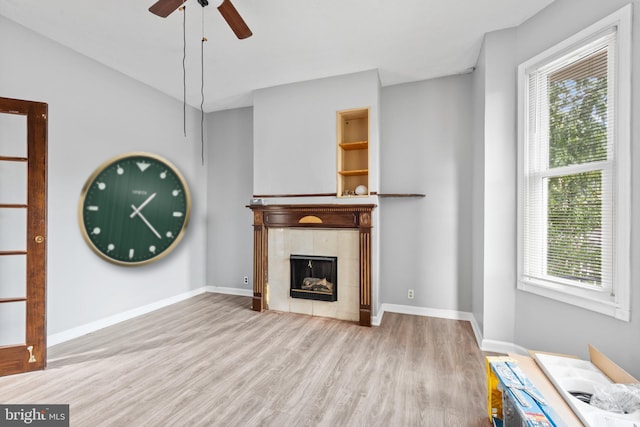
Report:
1,22
